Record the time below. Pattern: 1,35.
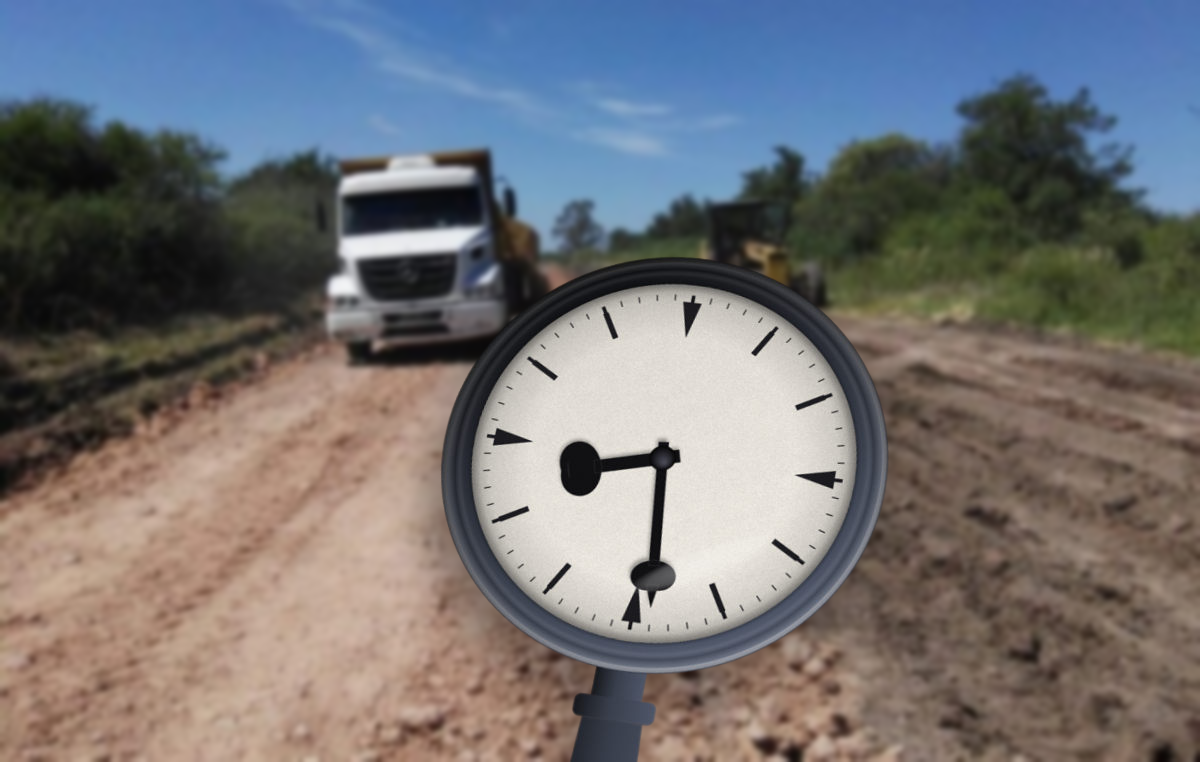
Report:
8,29
